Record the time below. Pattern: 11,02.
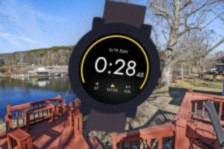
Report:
0,28
